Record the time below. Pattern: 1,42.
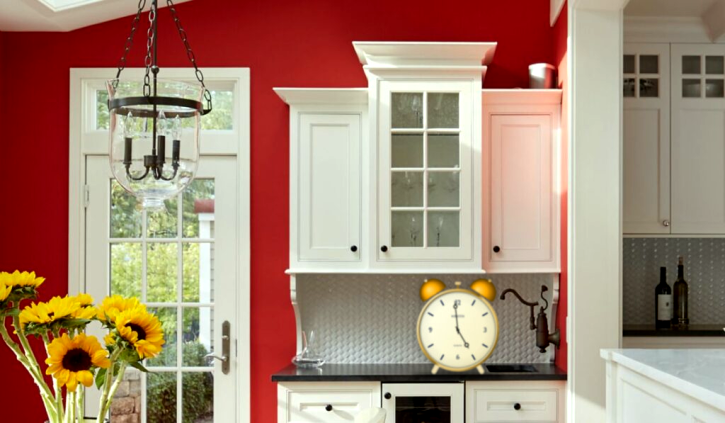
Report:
4,59
